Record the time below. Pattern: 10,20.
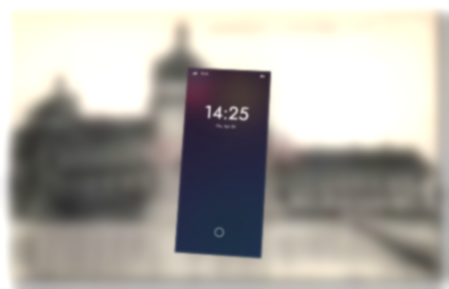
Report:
14,25
